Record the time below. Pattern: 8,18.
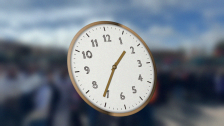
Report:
1,36
